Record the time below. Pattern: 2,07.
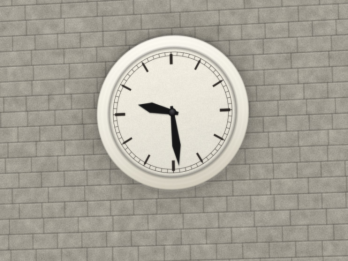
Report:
9,29
